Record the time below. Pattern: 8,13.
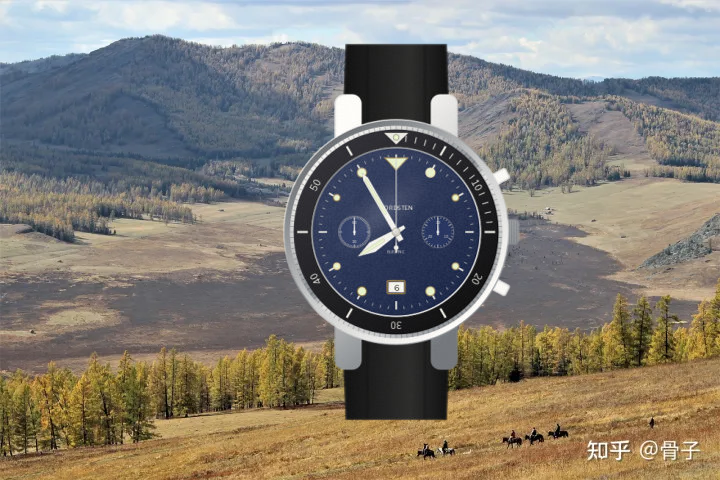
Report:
7,55
